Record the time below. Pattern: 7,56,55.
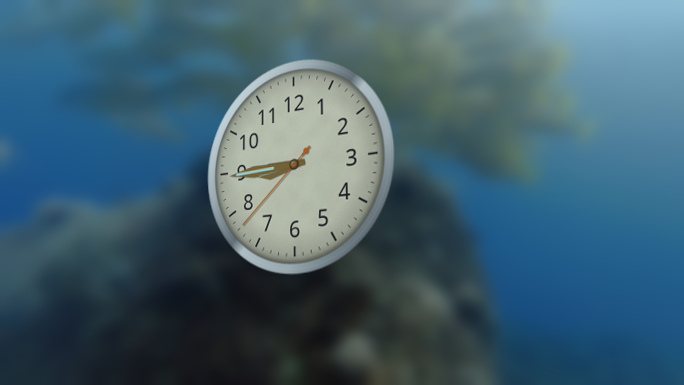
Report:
8,44,38
